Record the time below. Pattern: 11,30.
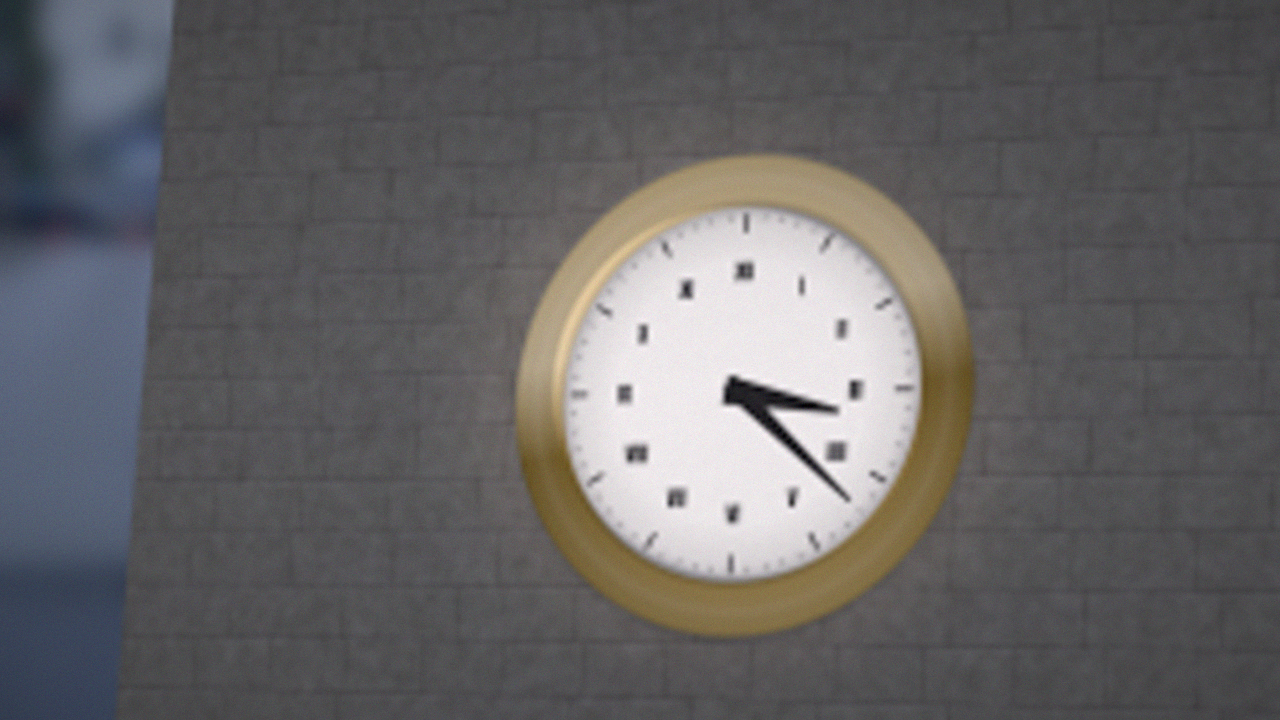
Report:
3,22
